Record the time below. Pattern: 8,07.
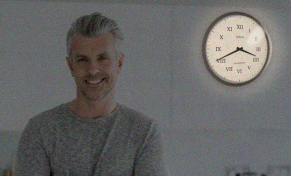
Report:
3,41
